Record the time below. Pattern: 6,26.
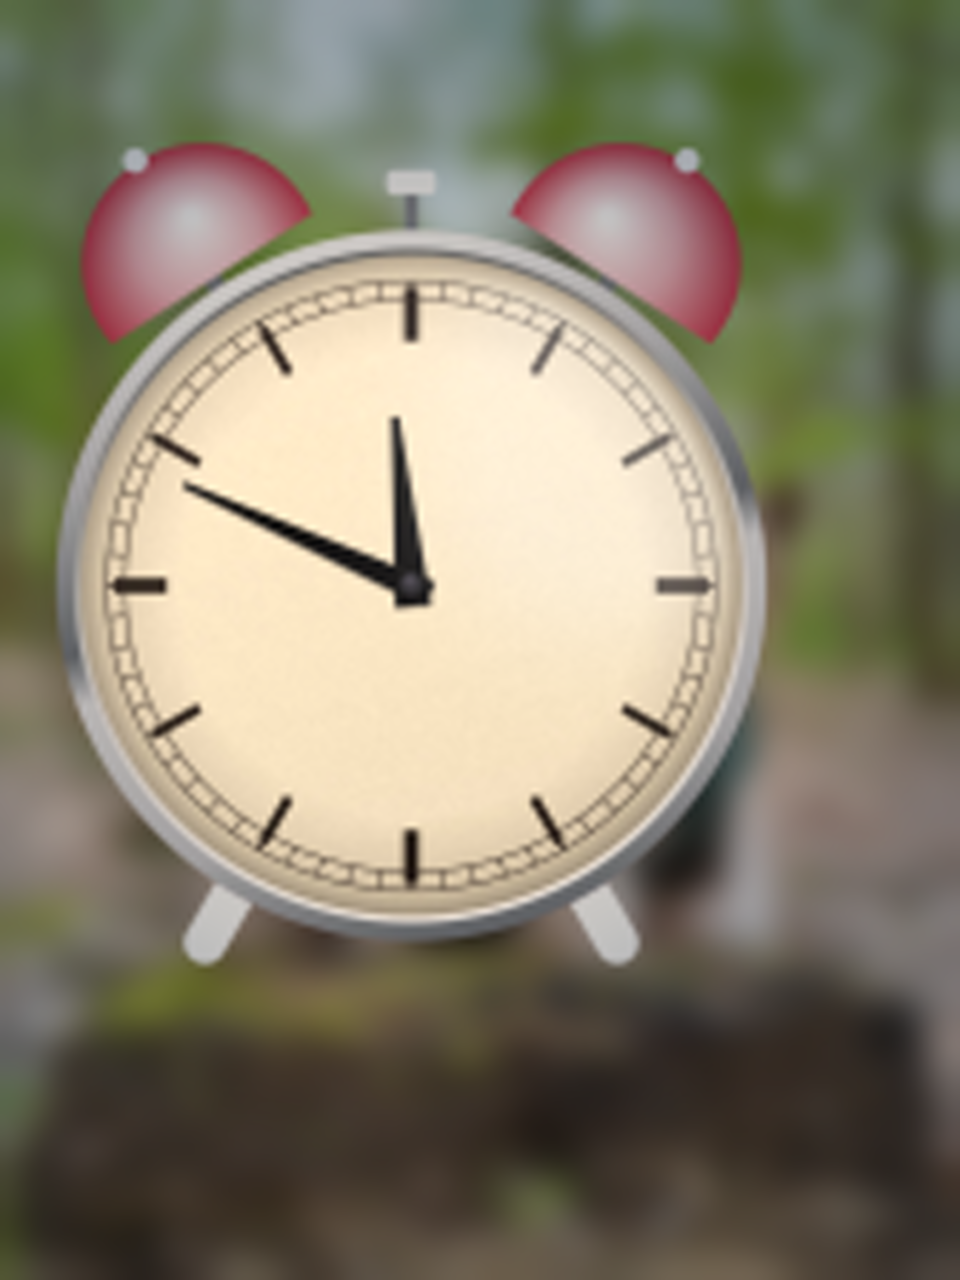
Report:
11,49
